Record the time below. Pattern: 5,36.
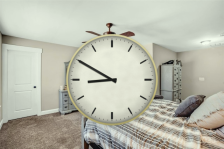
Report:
8,50
